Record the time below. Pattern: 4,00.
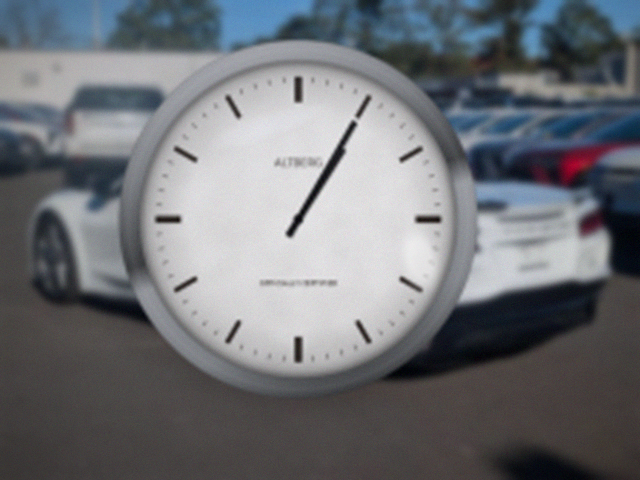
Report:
1,05
